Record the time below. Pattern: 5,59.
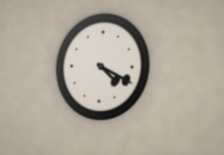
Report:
4,19
